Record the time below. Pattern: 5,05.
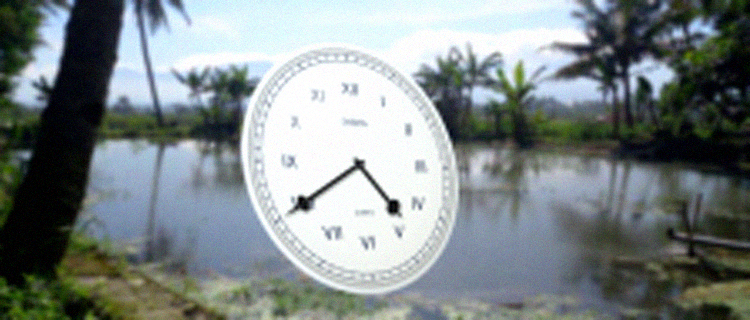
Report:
4,40
